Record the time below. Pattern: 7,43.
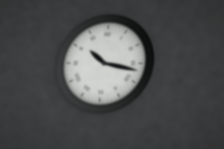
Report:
10,17
